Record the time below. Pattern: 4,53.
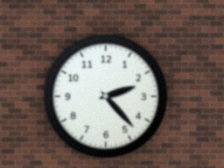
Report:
2,23
